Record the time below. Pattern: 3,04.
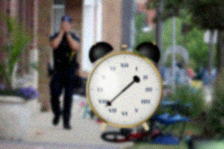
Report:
1,38
